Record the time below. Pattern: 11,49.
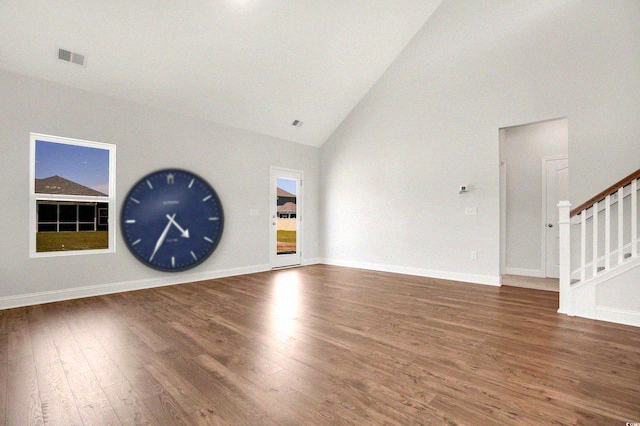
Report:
4,35
